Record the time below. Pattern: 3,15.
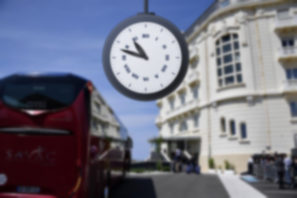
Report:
10,48
